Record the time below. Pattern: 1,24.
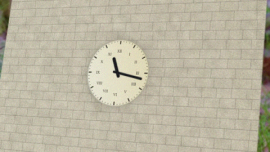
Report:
11,17
